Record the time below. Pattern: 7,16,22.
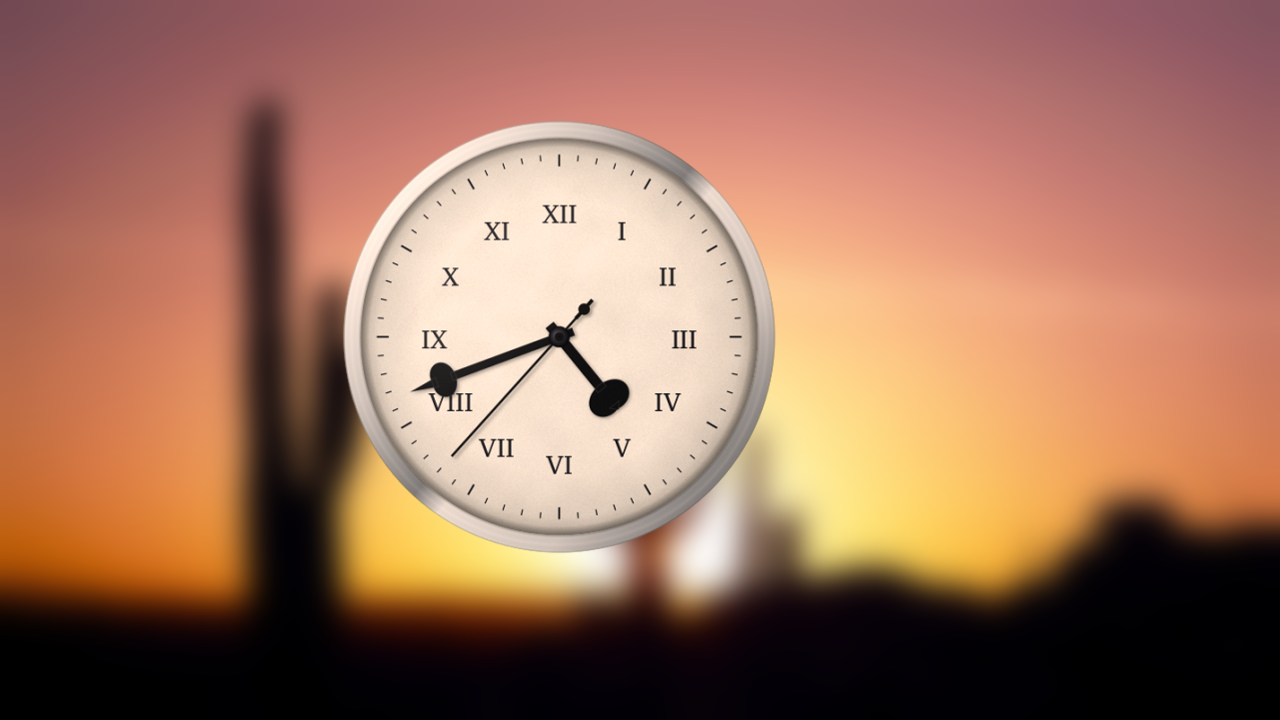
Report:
4,41,37
